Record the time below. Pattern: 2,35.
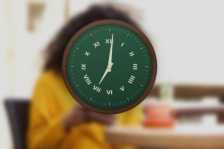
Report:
7,01
